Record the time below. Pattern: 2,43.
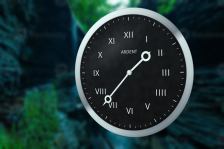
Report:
1,37
